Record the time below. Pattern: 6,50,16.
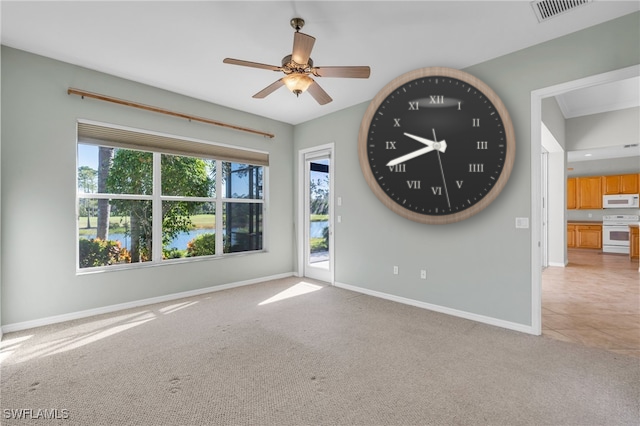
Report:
9,41,28
